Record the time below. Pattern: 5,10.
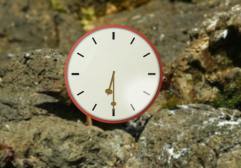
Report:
6,30
